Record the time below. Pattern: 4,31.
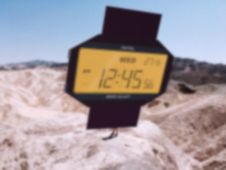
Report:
12,45
